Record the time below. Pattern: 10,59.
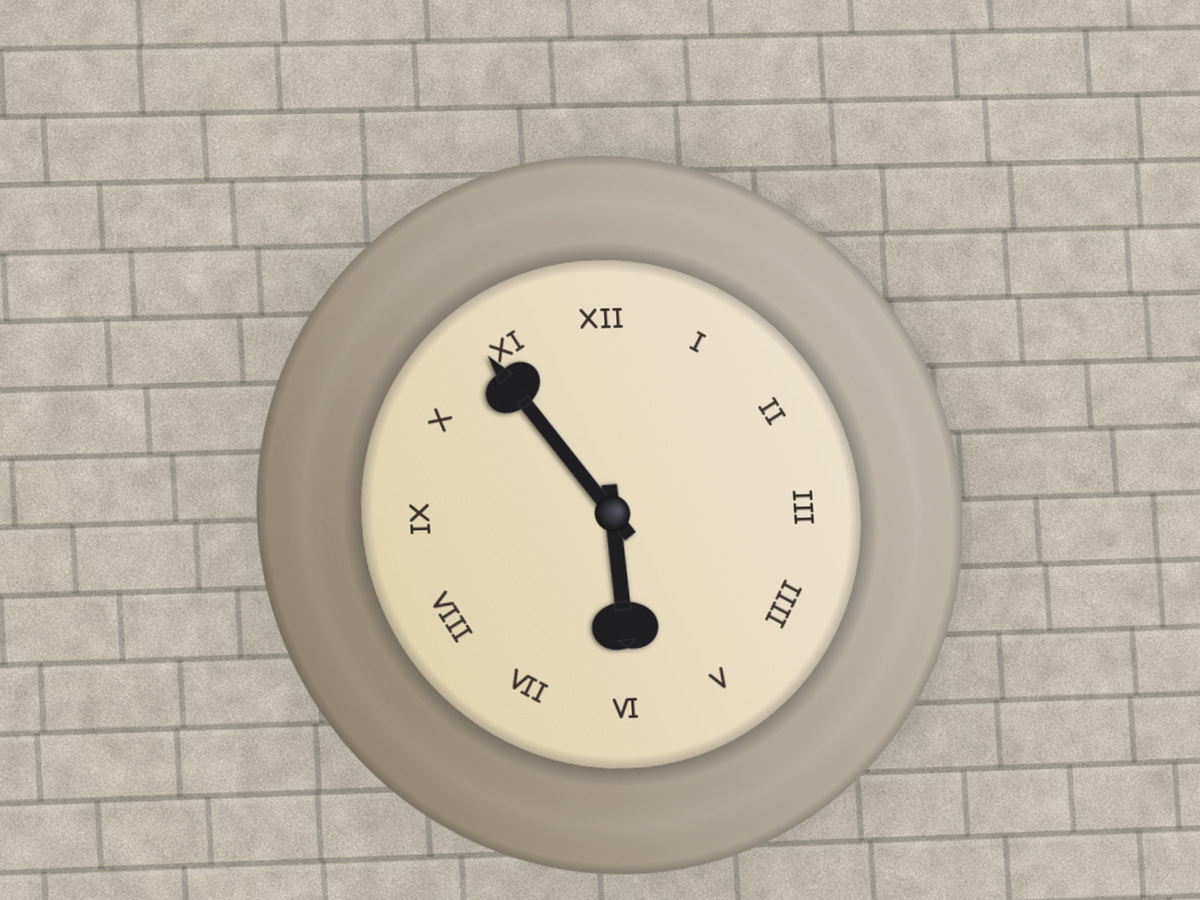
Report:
5,54
